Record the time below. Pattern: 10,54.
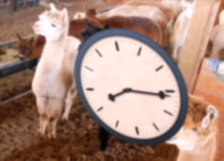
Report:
8,16
